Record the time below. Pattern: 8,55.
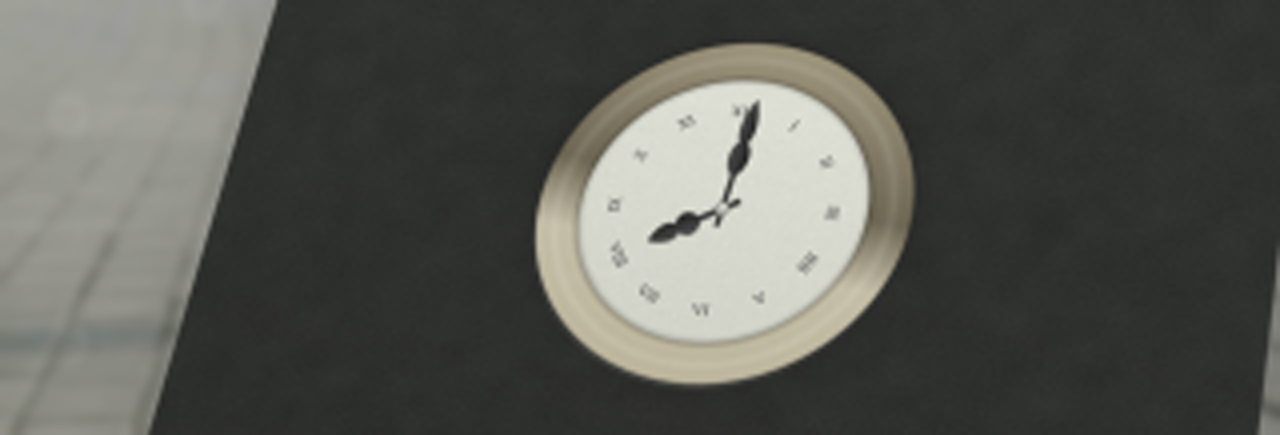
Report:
8,01
